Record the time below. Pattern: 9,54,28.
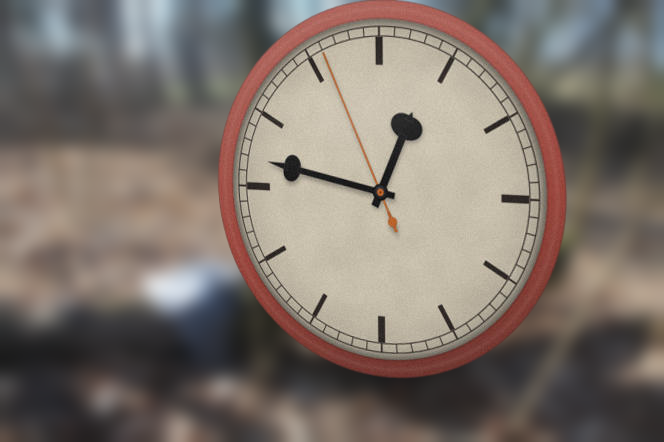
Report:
12,46,56
